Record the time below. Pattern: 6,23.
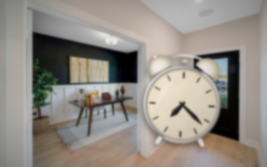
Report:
7,22
